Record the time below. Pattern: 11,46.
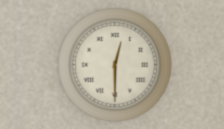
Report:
12,30
